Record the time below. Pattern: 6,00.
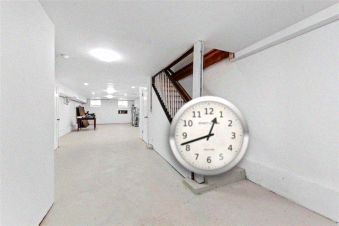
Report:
12,42
